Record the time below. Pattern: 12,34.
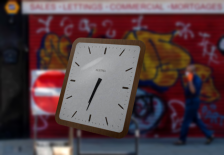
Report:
6,32
